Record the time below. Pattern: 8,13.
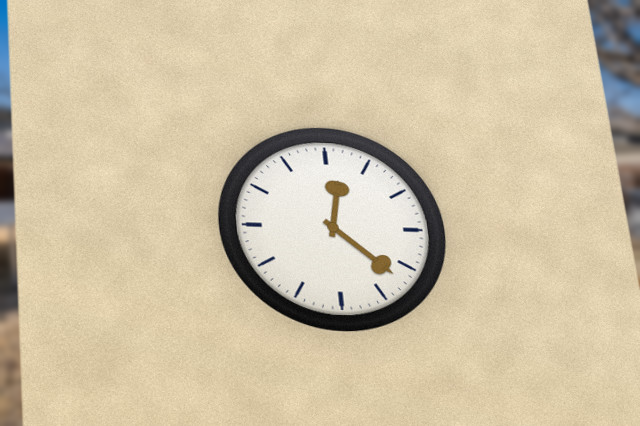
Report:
12,22
